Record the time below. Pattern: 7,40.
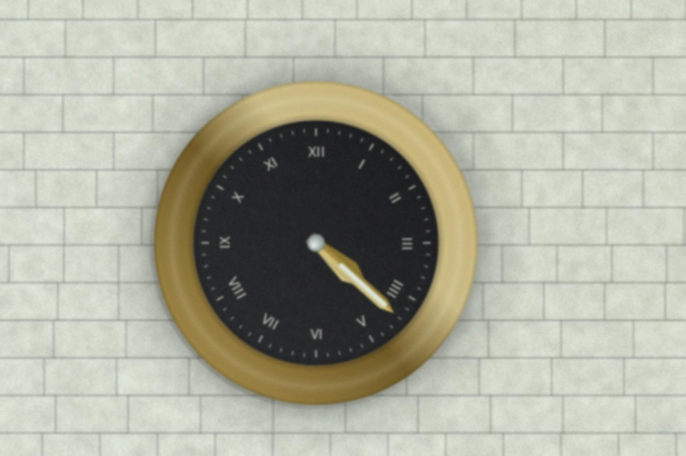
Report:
4,22
